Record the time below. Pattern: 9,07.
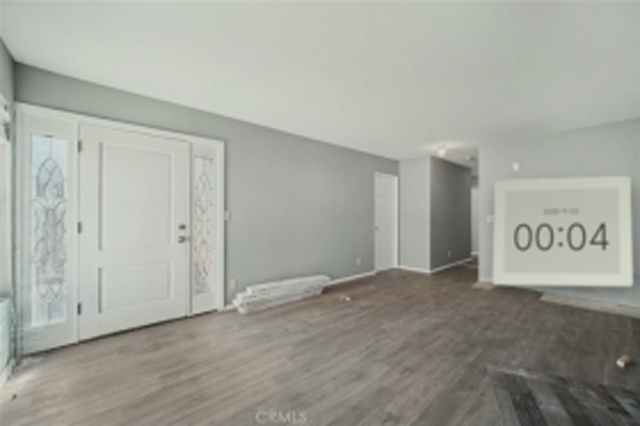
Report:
0,04
